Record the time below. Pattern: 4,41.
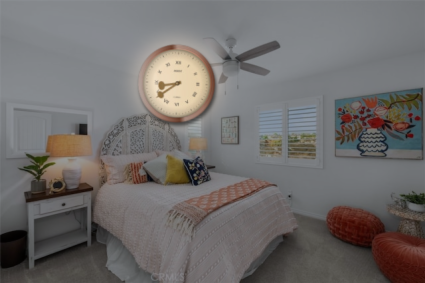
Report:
8,39
